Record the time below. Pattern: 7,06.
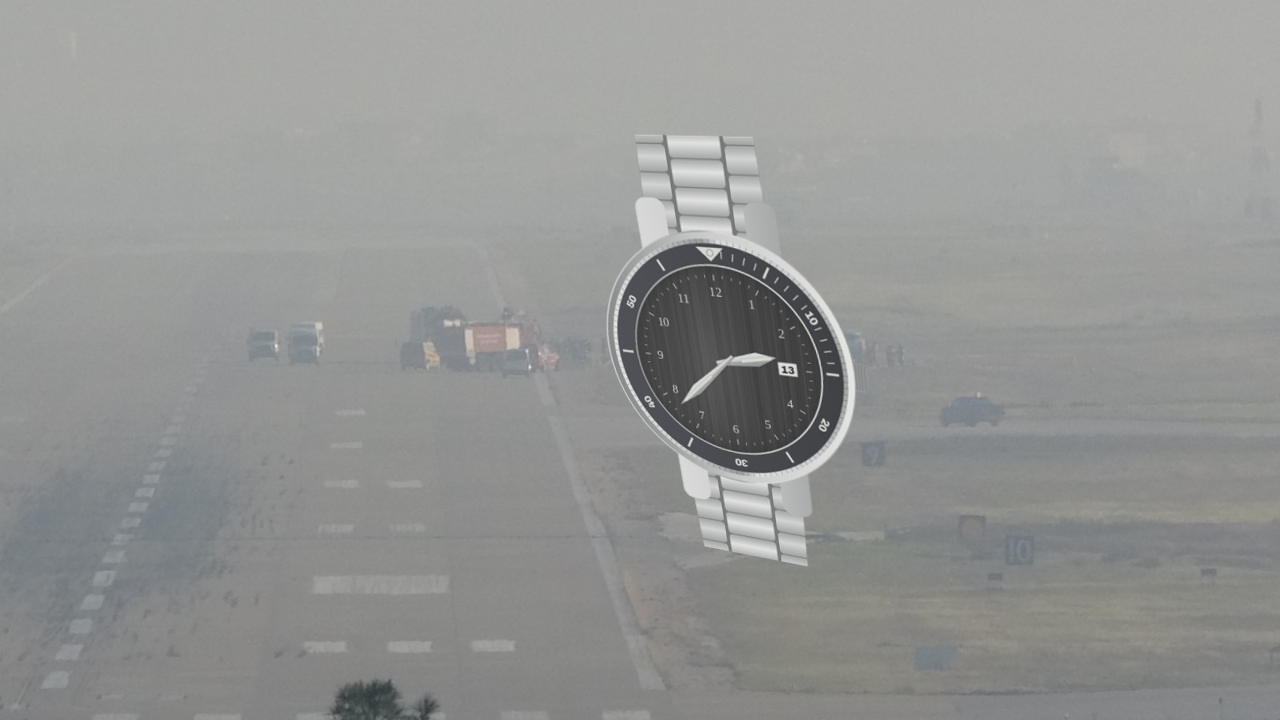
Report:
2,38
